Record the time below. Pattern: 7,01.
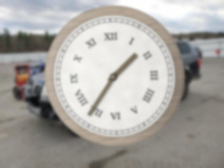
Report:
1,36
